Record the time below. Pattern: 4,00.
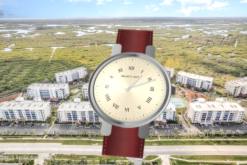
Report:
1,11
